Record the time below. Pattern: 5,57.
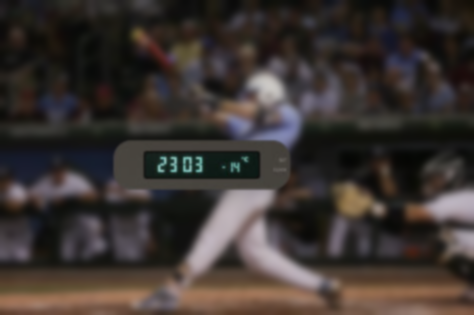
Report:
23,03
